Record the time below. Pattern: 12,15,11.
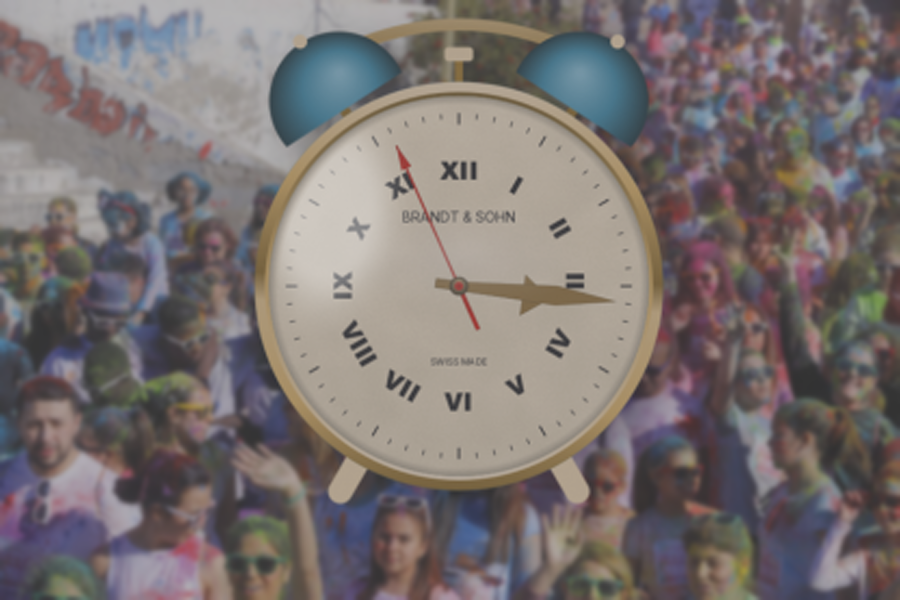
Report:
3,15,56
